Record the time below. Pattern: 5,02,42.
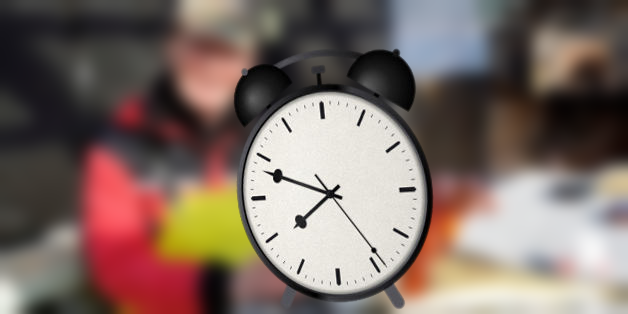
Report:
7,48,24
